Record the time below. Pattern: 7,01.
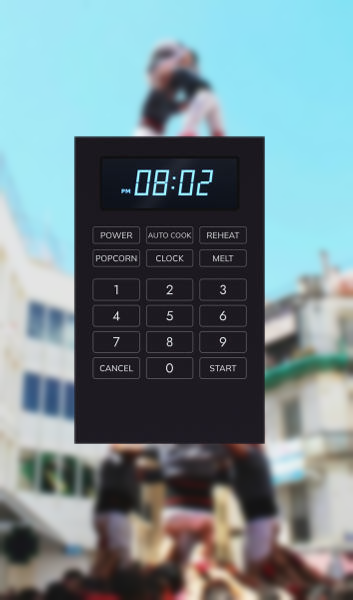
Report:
8,02
